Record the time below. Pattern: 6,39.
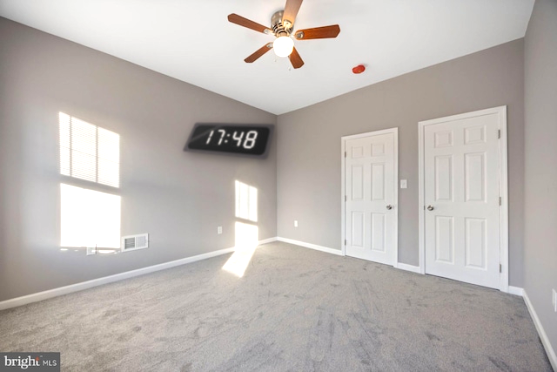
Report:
17,48
